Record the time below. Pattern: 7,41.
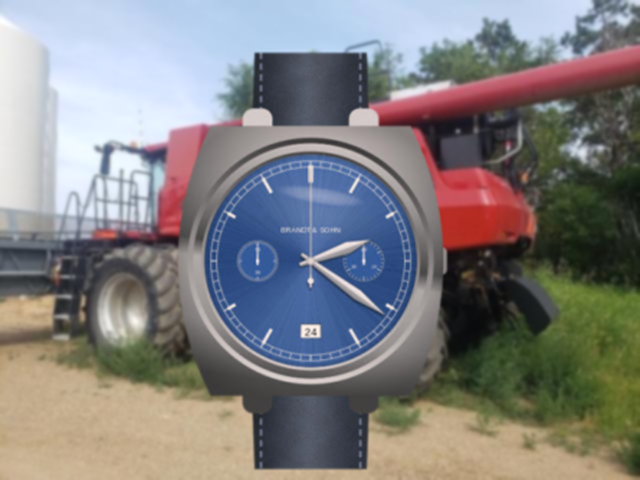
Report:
2,21
